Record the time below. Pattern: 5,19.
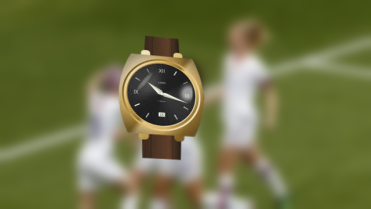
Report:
10,18
